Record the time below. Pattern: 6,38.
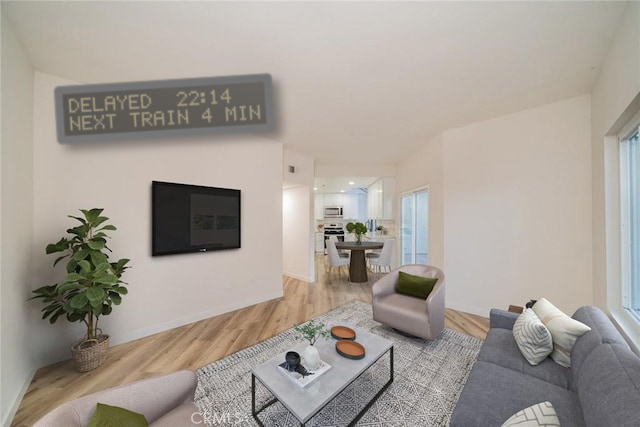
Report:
22,14
